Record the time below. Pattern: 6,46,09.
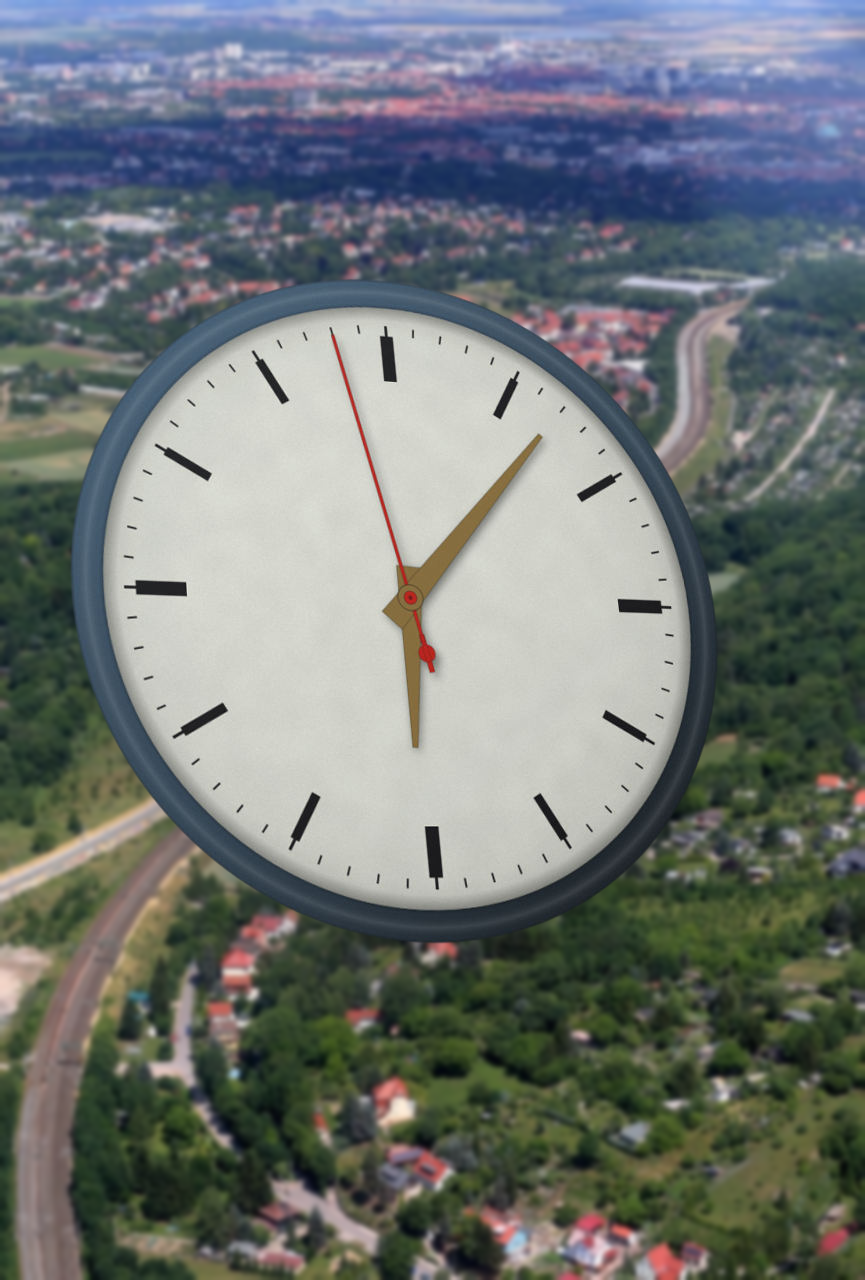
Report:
6,06,58
